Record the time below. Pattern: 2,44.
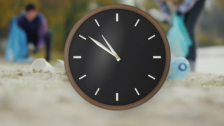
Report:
10,51
